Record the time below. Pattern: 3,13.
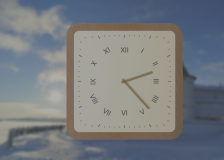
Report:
2,23
